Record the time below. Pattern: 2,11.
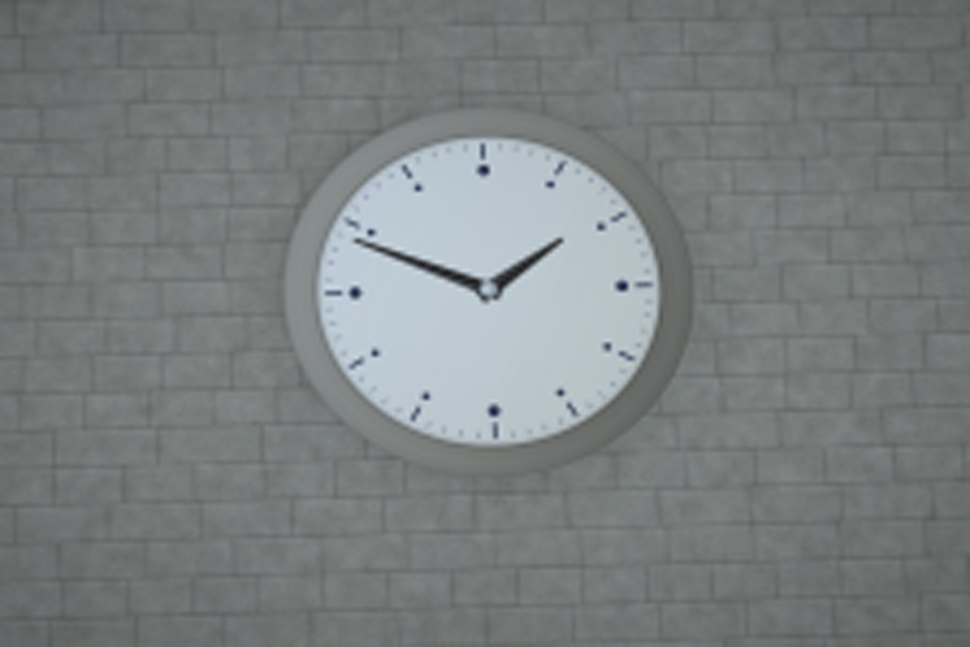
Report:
1,49
